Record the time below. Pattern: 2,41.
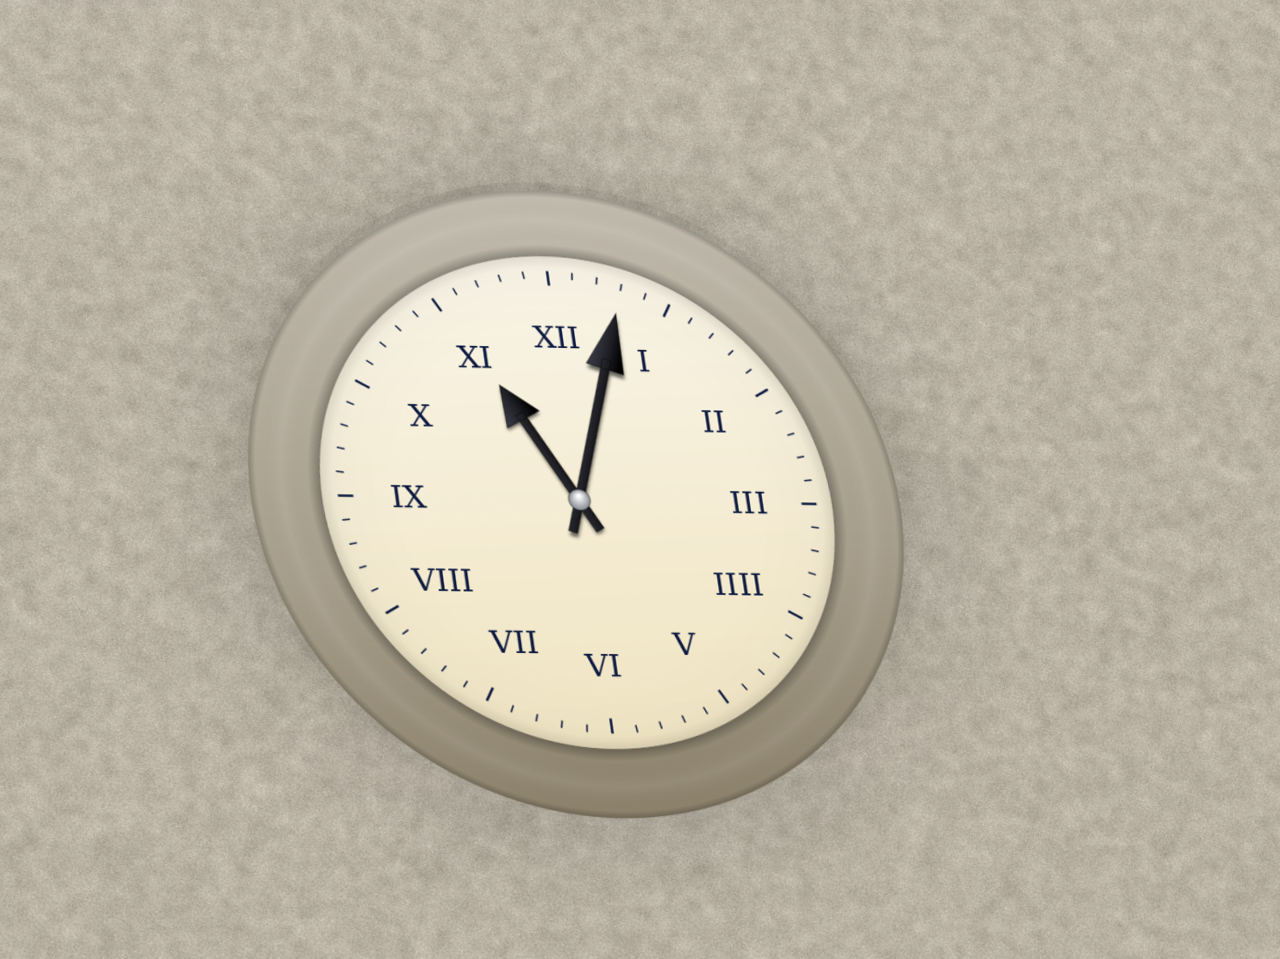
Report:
11,03
